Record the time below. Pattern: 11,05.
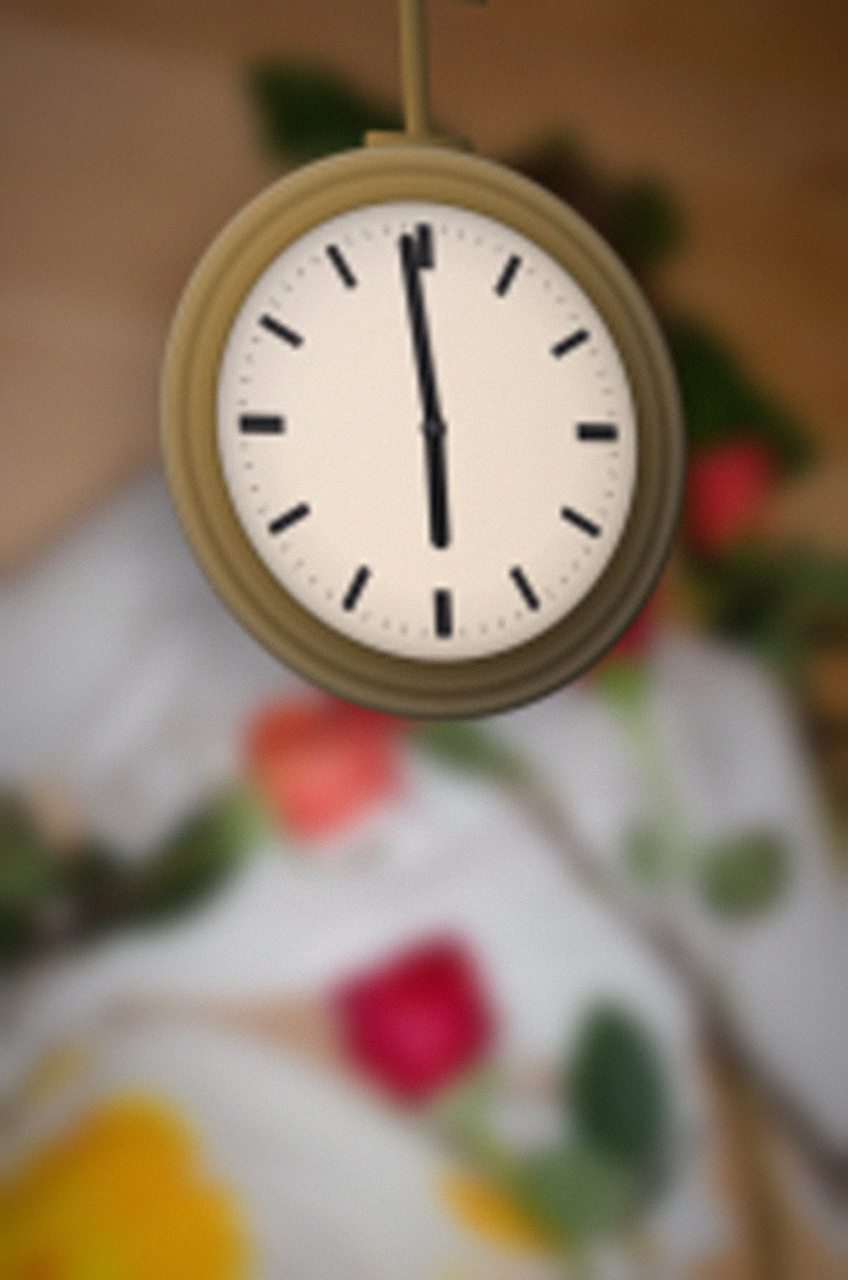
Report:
5,59
